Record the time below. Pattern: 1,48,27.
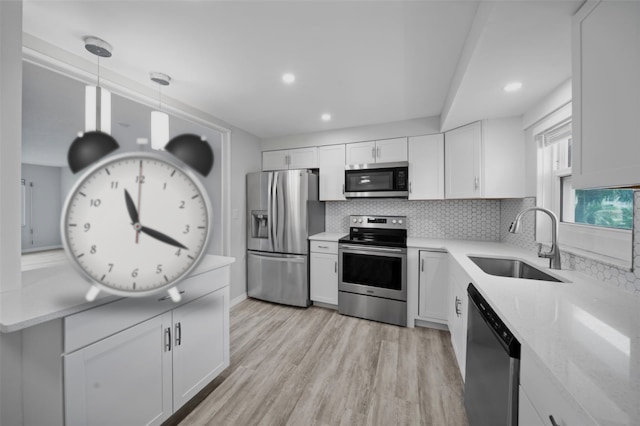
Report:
11,19,00
